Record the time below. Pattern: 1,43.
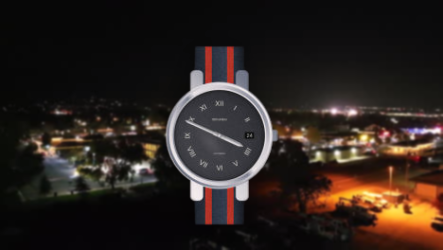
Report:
3,49
